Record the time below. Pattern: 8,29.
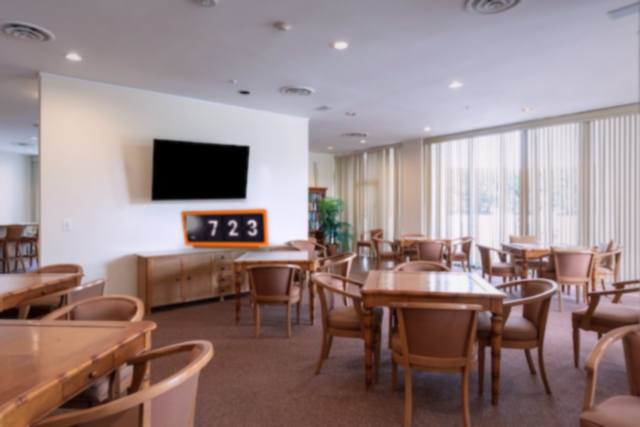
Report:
7,23
